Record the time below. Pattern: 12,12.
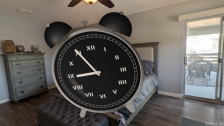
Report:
8,55
